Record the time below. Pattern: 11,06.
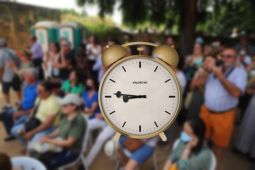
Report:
8,46
